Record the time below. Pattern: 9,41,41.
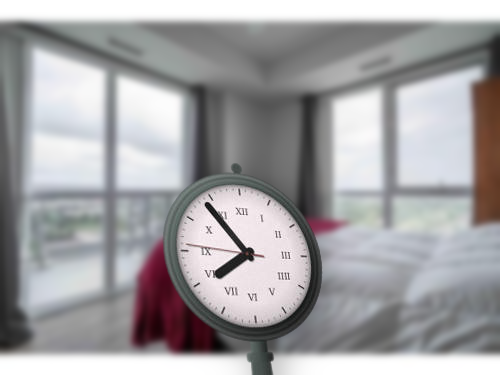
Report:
7,53,46
